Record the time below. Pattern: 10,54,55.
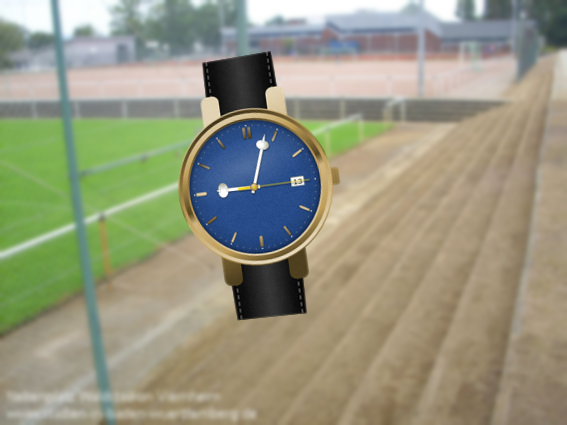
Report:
9,03,15
